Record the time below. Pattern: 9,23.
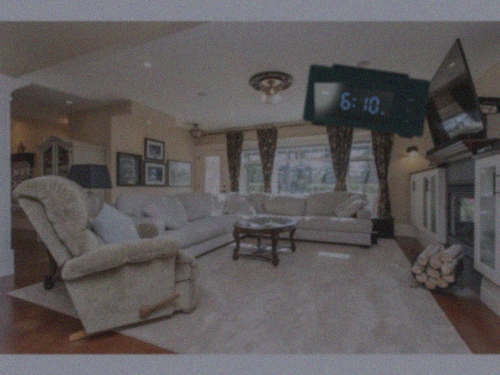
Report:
6,10
